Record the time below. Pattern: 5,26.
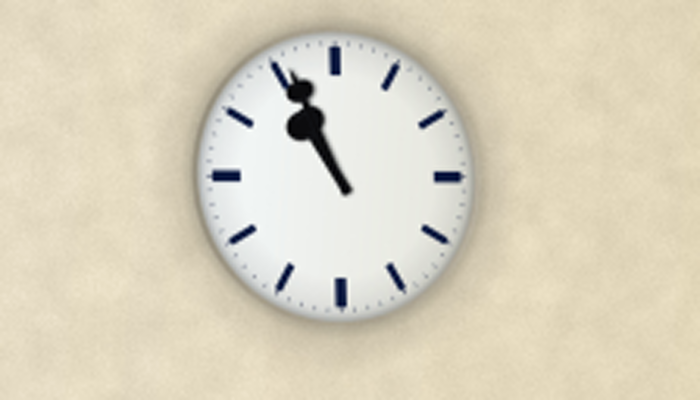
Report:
10,56
